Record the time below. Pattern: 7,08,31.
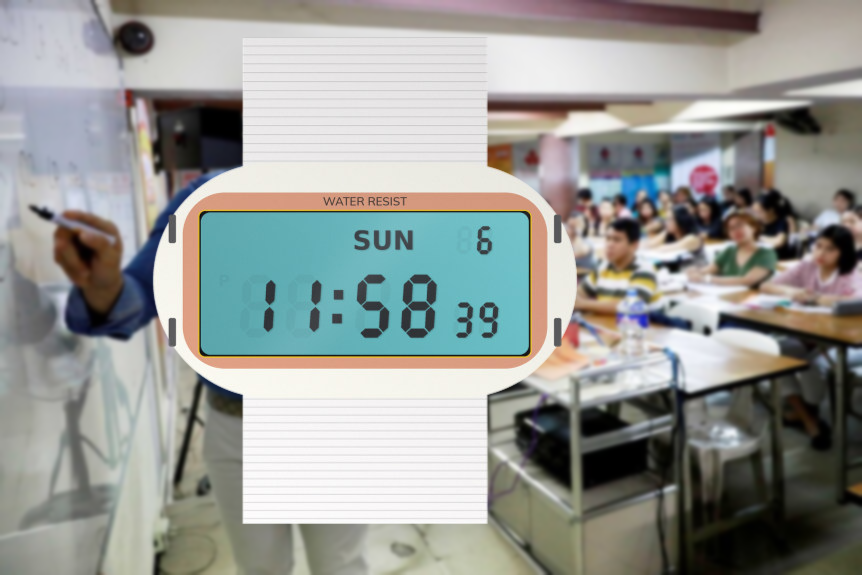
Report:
11,58,39
